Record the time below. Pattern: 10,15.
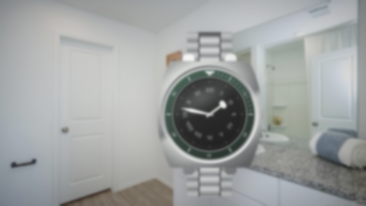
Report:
1,47
